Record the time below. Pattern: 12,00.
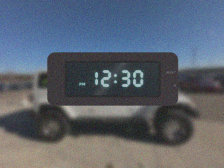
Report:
12,30
